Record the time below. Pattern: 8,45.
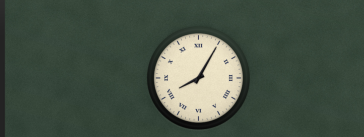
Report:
8,05
